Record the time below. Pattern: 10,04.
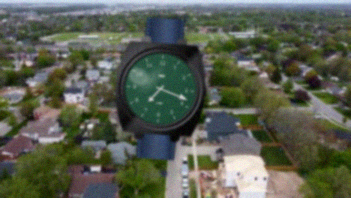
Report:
7,18
